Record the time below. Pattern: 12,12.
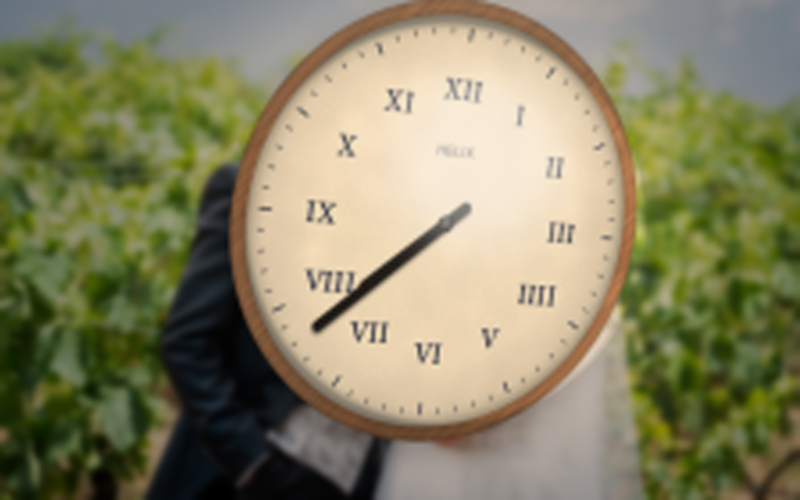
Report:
7,38
